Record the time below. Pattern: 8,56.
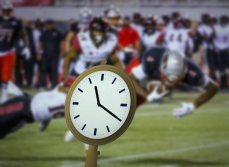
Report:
11,20
